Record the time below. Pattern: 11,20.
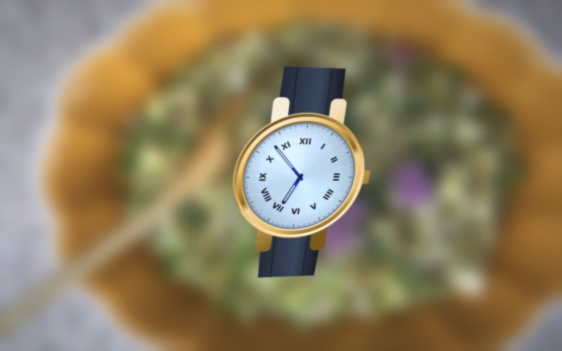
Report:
6,53
